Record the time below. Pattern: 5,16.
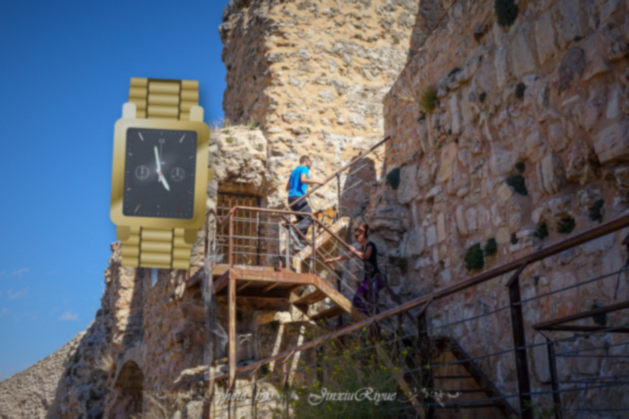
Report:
4,58
